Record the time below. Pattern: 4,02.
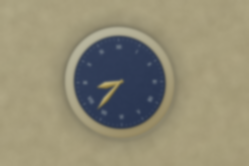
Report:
8,37
